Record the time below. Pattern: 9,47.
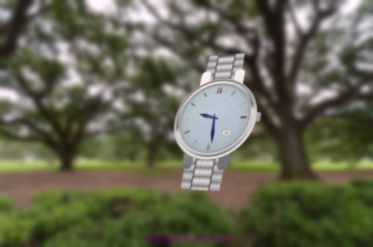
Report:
9,29
